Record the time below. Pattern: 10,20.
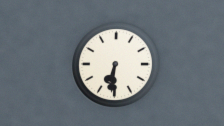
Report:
6,31
